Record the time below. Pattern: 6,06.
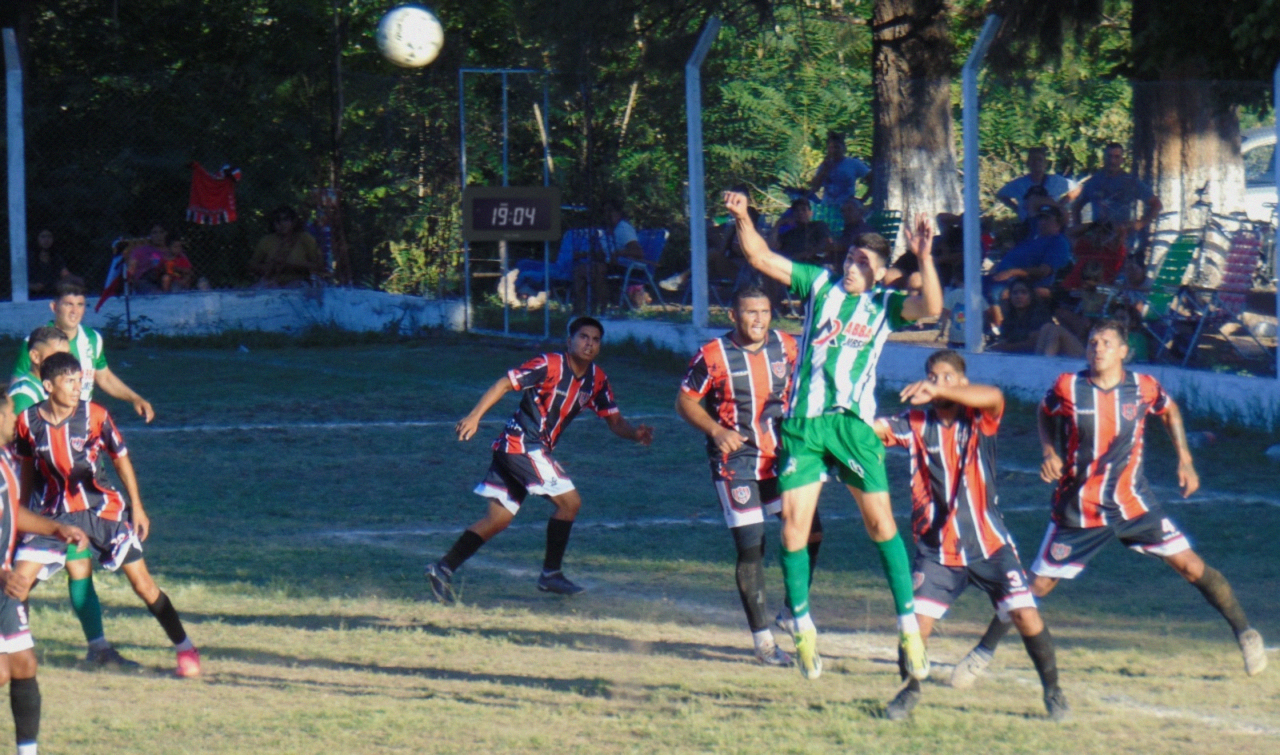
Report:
19,04
